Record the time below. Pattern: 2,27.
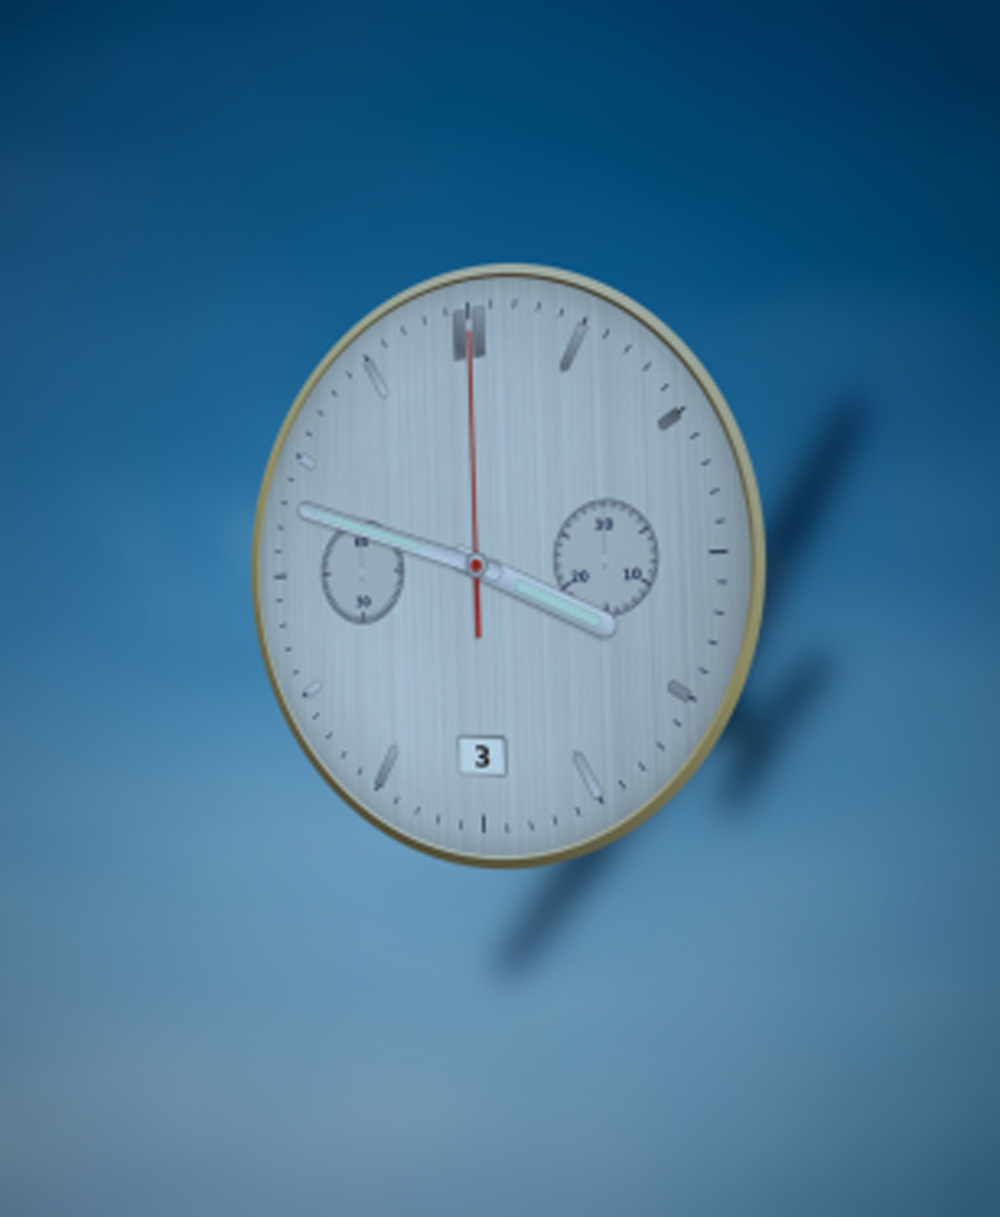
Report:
3,48
